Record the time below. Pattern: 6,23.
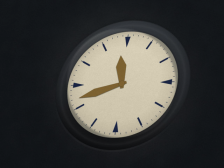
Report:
11,42
